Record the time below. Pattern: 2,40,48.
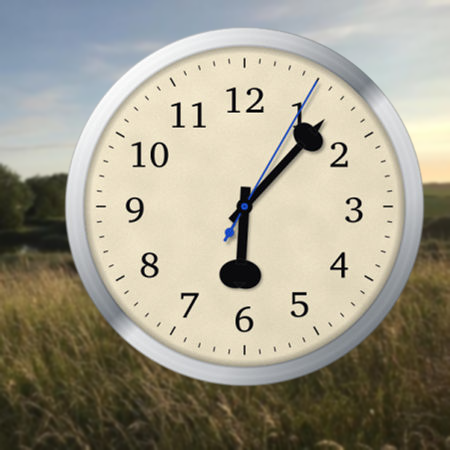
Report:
6,07,05
